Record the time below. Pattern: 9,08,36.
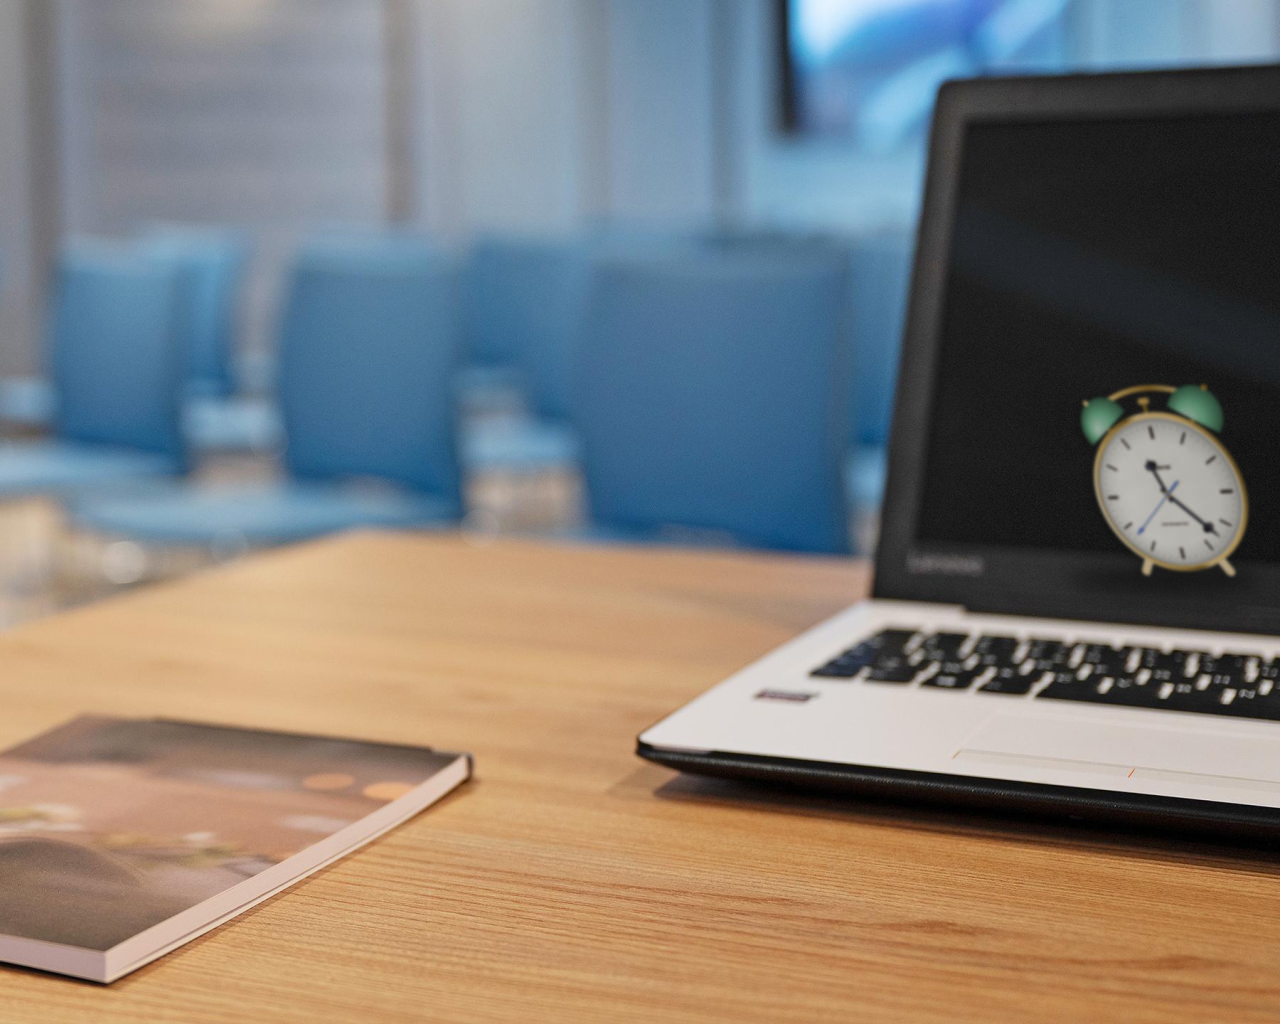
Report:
11,22,38
